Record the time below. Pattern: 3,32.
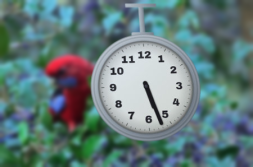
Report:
5,27
